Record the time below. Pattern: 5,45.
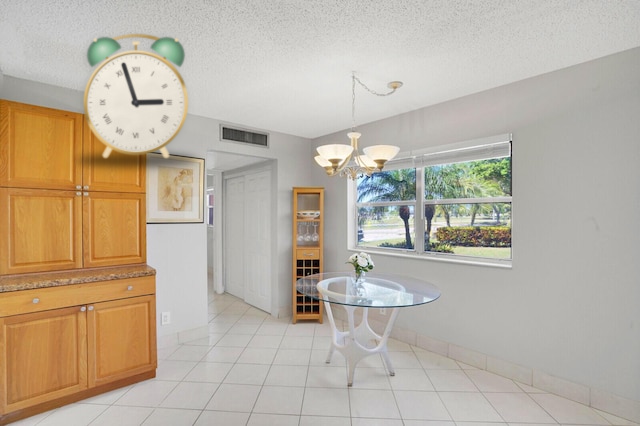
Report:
2,57
